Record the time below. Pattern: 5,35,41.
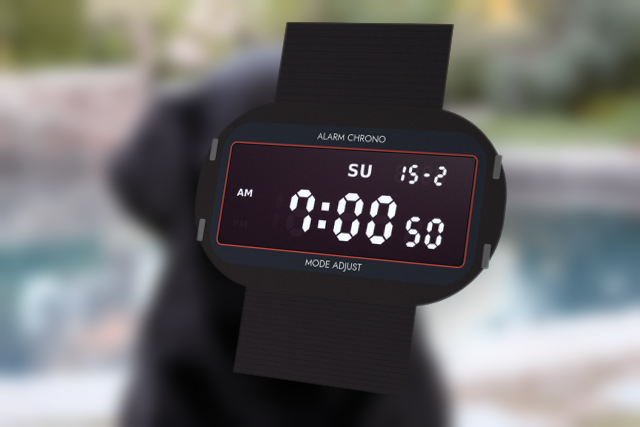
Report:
7,00,50
